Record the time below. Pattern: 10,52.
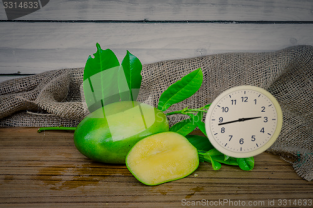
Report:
2,43
